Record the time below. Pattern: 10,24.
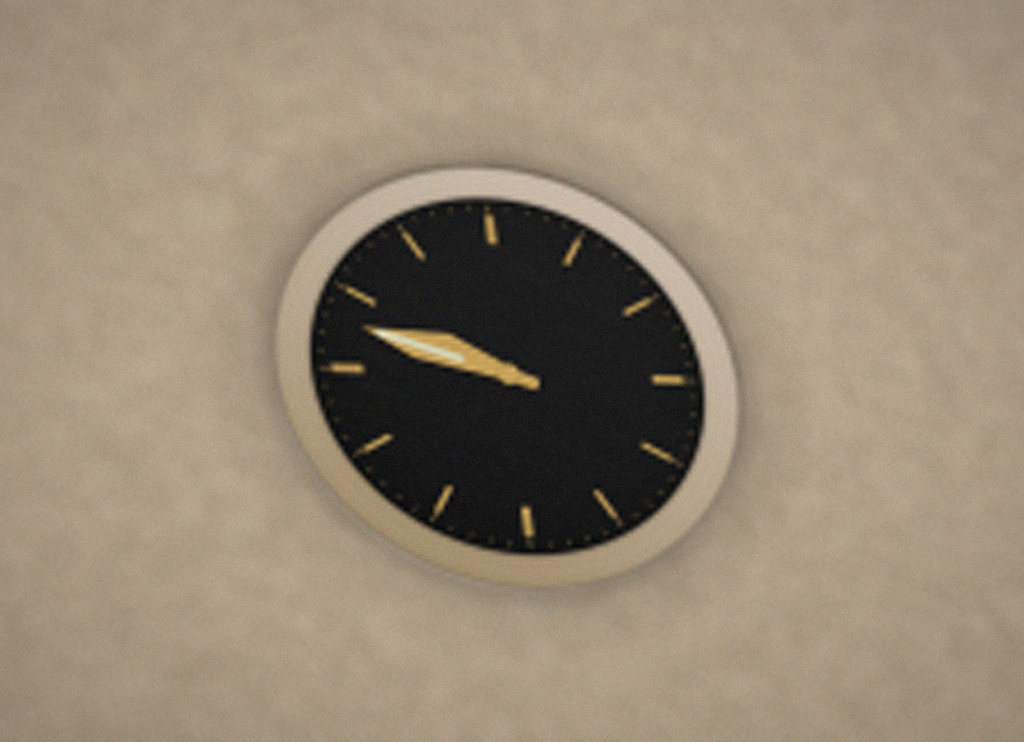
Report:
9,48
